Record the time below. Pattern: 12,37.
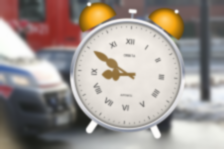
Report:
8,50
